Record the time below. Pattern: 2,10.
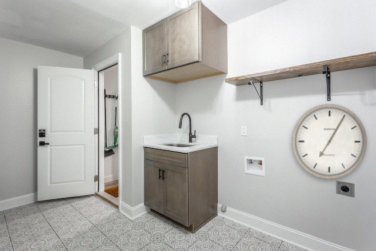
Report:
7,05
